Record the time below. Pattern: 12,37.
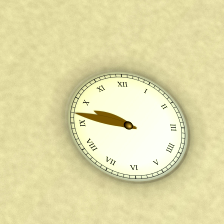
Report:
9,47
